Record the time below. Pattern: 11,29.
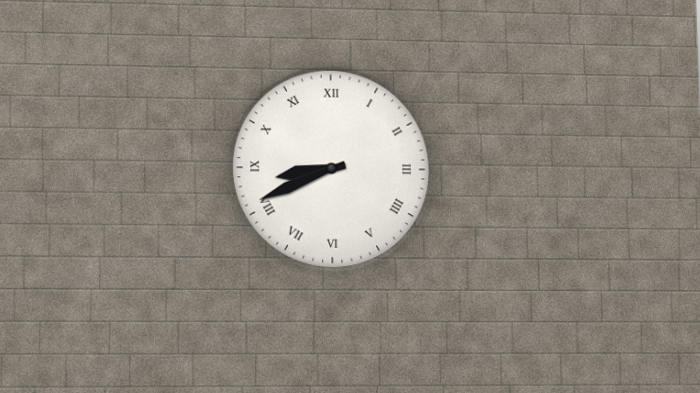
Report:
8,41
